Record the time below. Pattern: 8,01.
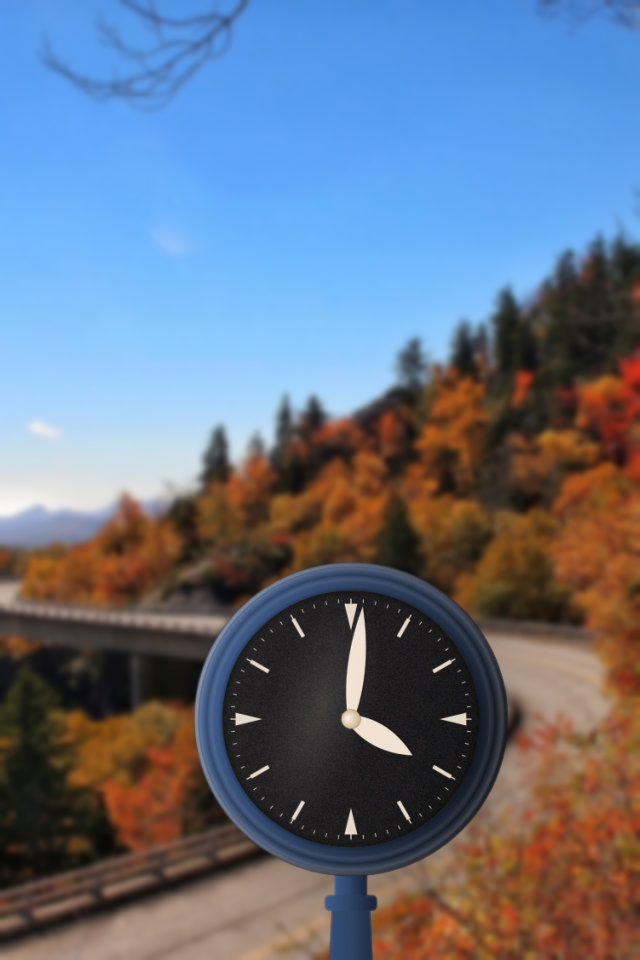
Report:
4,01
